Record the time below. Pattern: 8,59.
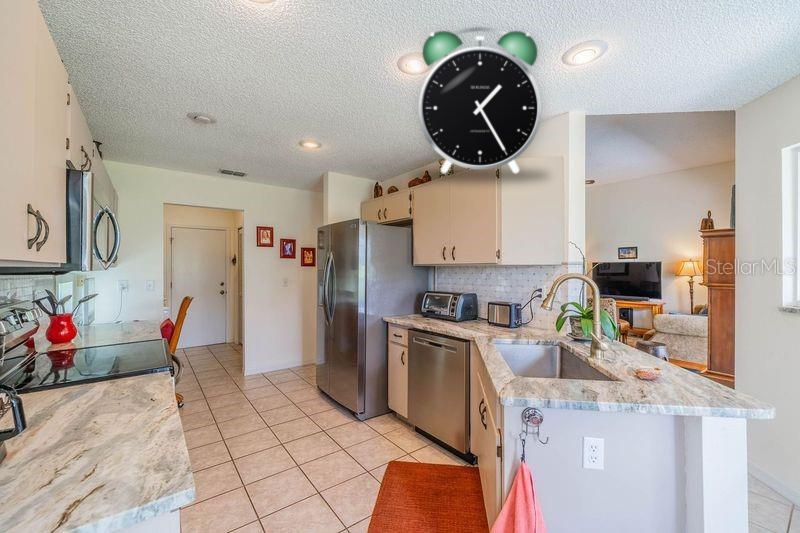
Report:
1,25
